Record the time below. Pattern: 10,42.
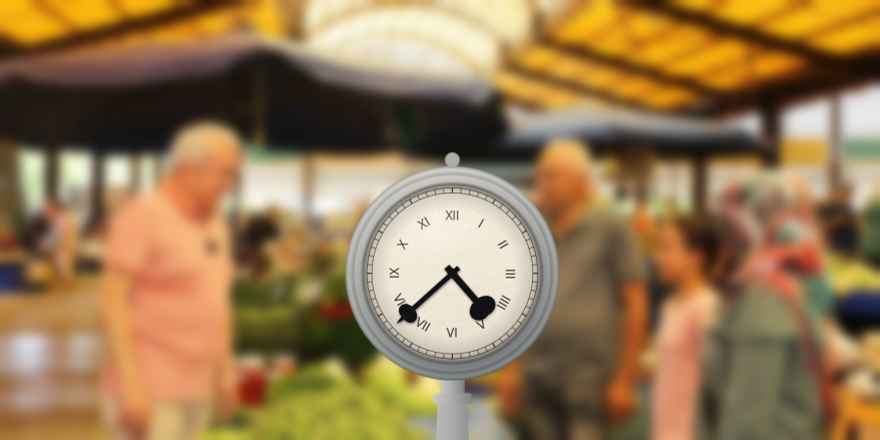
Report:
4,38
